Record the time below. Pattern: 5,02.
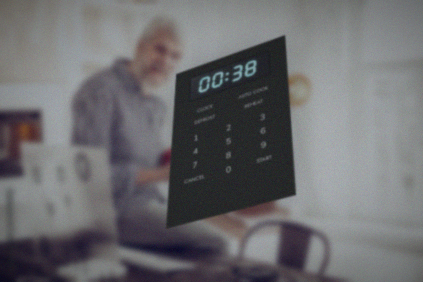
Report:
0,38
